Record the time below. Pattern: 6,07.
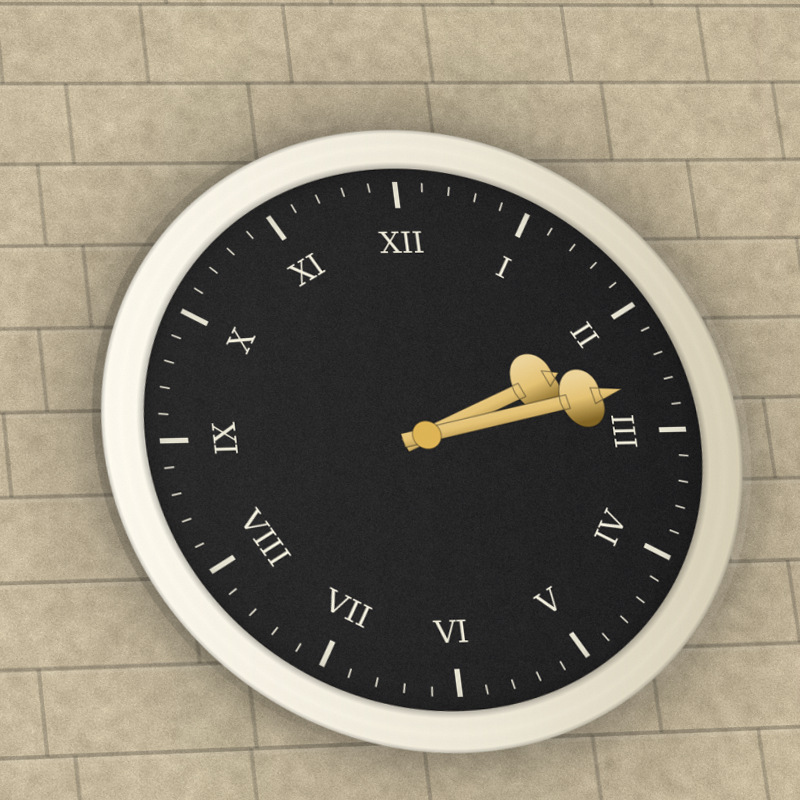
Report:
2,13
